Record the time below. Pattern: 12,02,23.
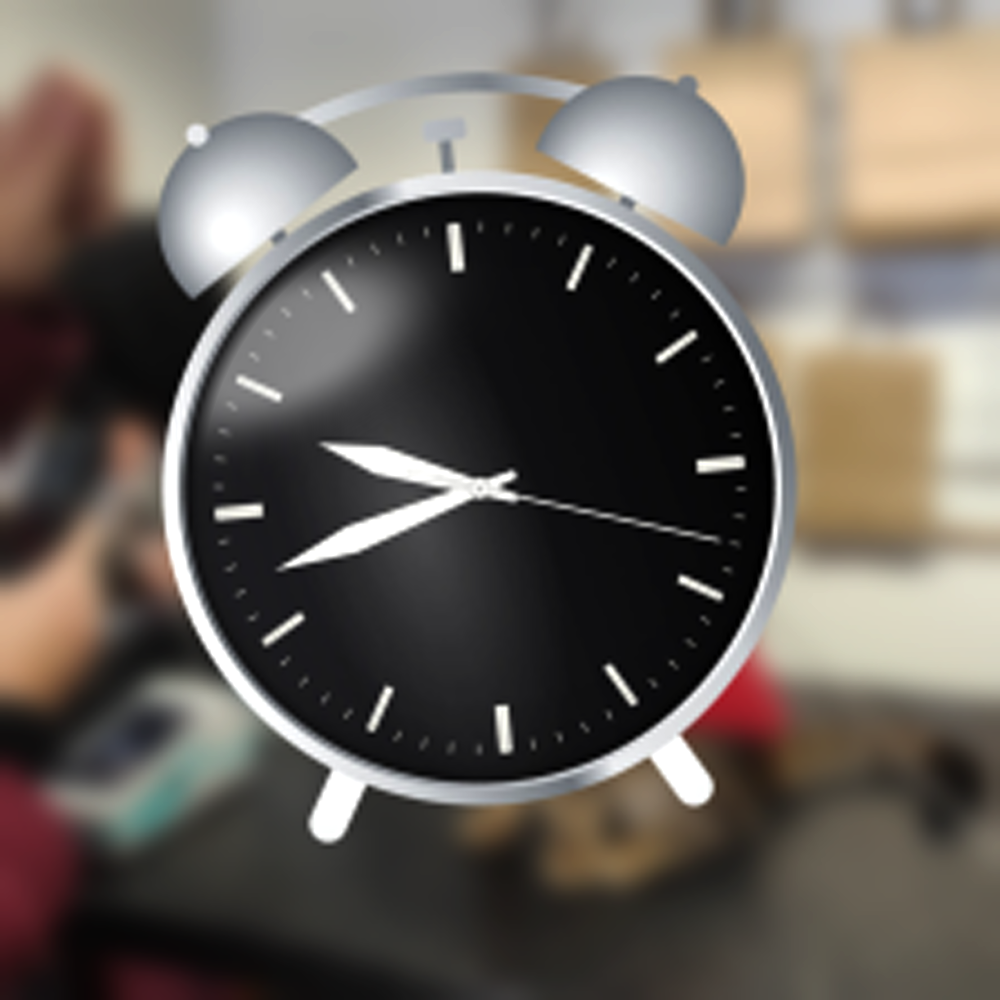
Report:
9,42,18
